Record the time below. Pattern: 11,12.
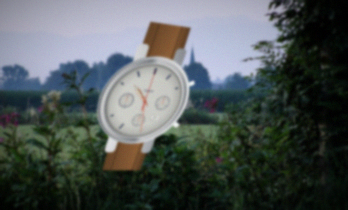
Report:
10,28
